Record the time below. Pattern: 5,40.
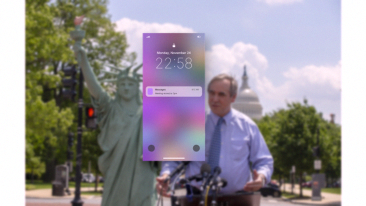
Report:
22,58
